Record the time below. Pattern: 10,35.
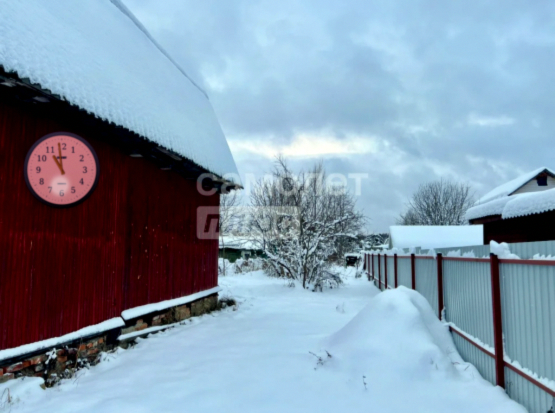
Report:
10,59
